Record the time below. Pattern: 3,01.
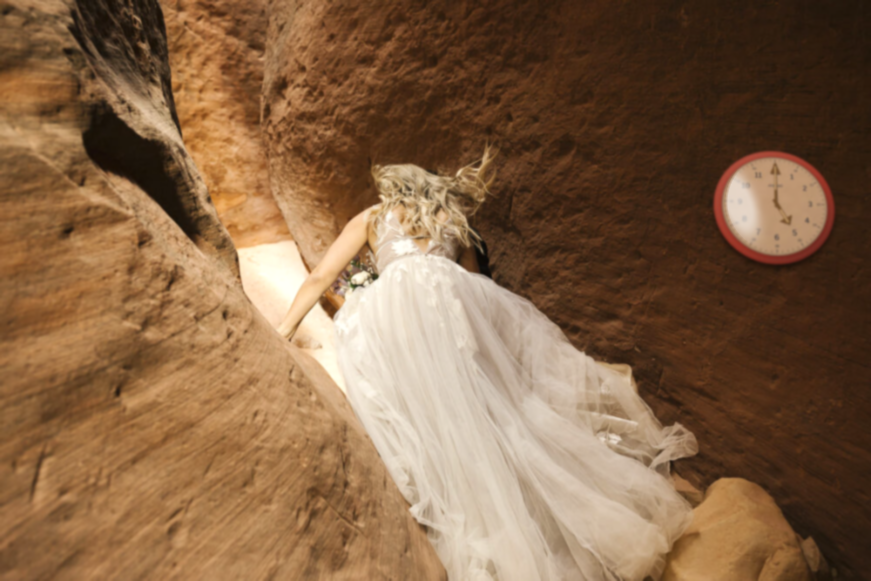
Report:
5,00
